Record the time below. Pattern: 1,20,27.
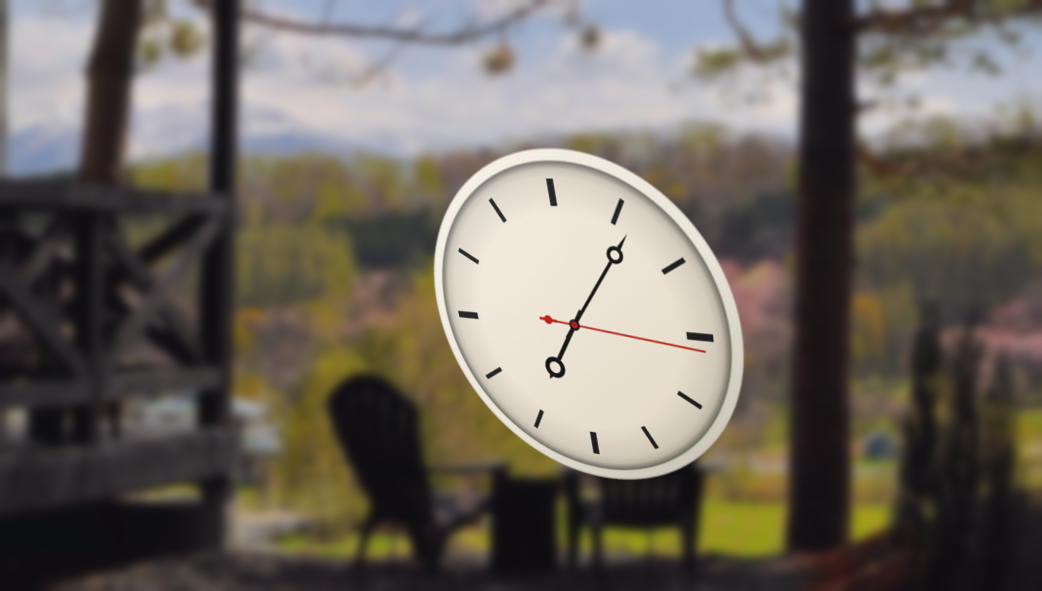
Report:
7,06,16
